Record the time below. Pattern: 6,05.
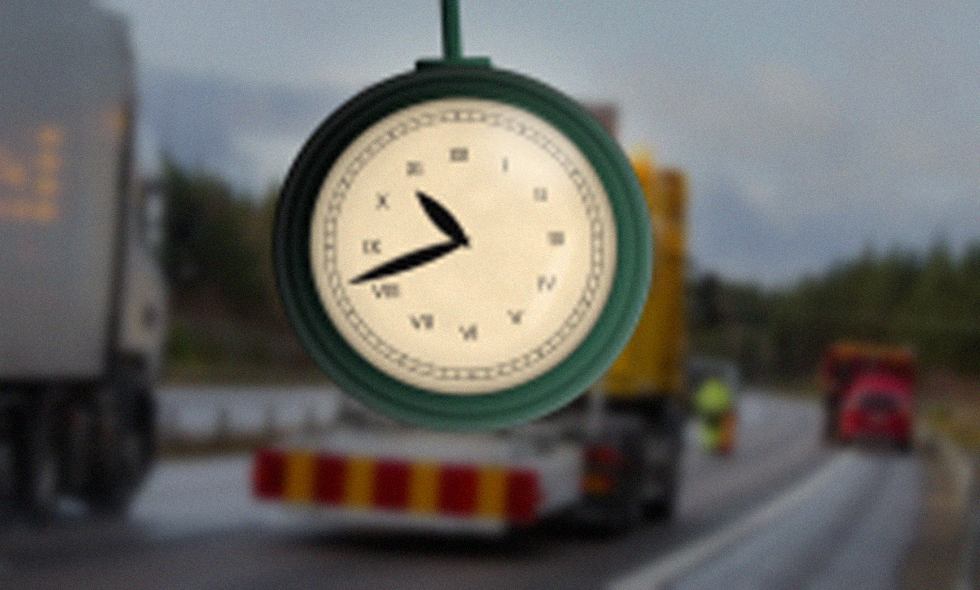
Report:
10,42
